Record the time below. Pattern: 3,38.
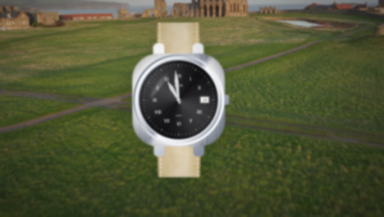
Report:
10,59
